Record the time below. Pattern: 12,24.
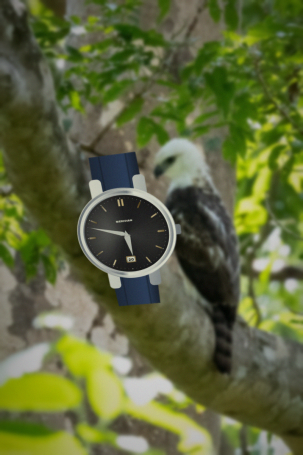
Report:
5,48
